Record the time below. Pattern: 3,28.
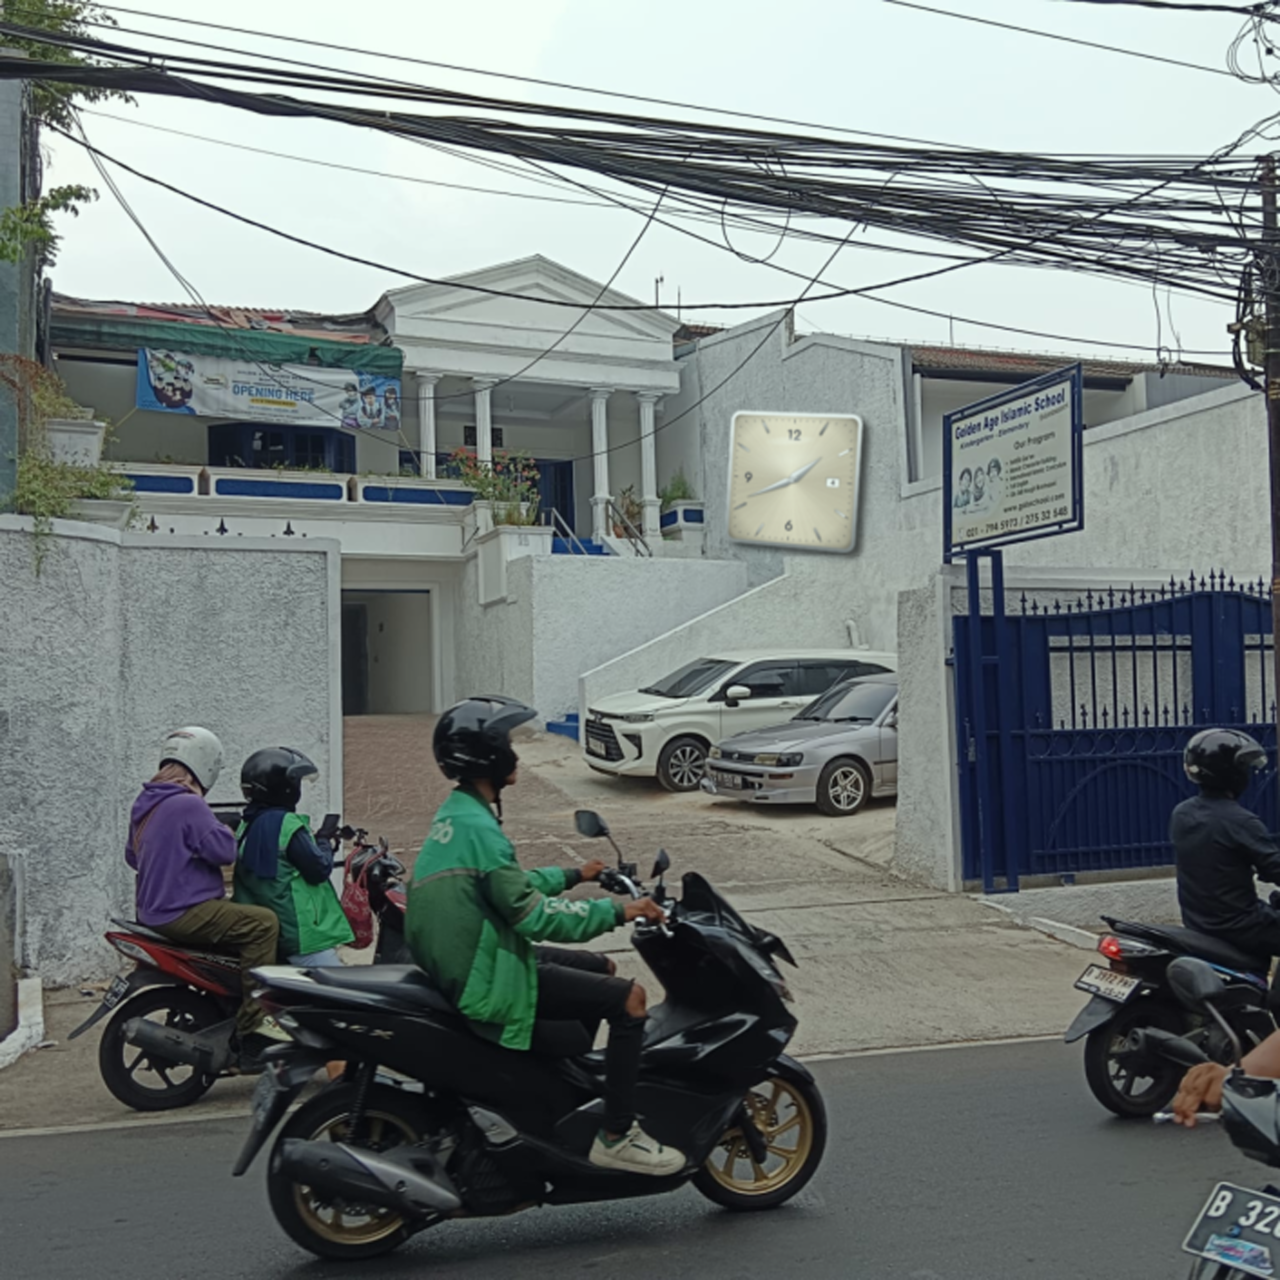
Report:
1,41
